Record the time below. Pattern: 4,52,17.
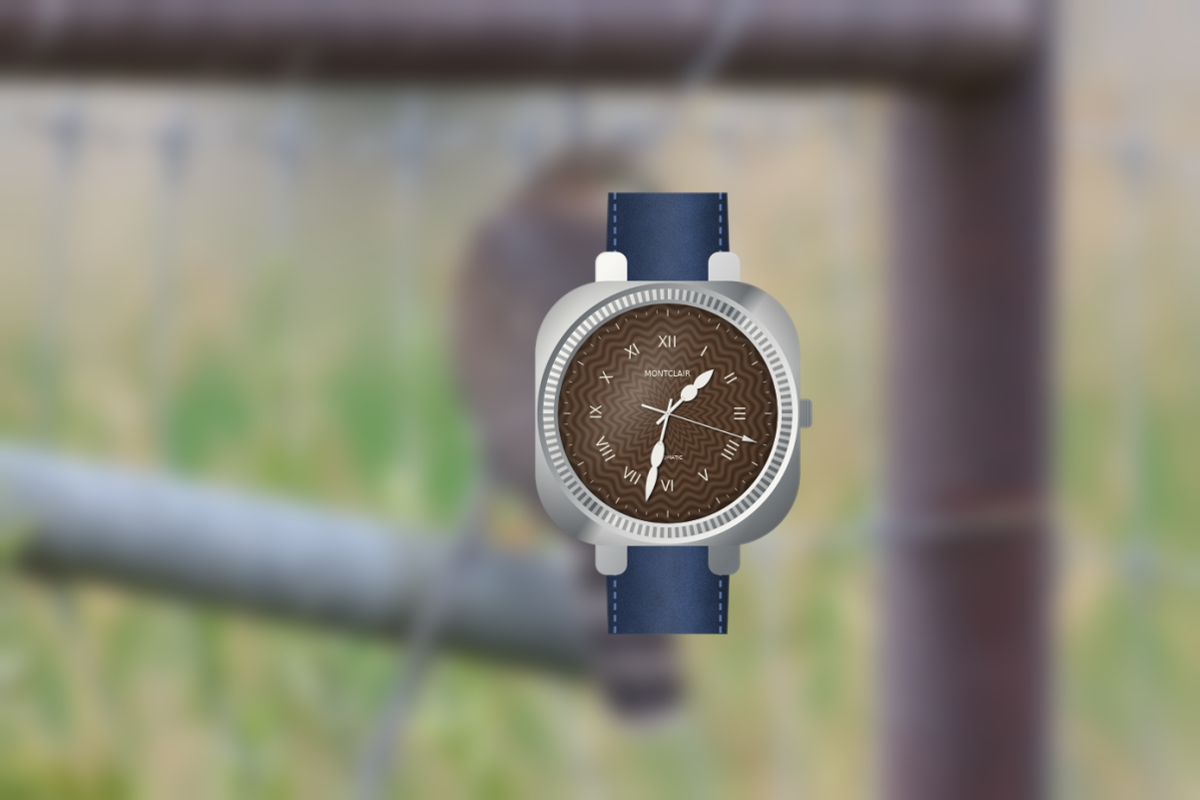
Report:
1,32,18
